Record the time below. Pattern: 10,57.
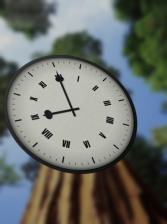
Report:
9,00
